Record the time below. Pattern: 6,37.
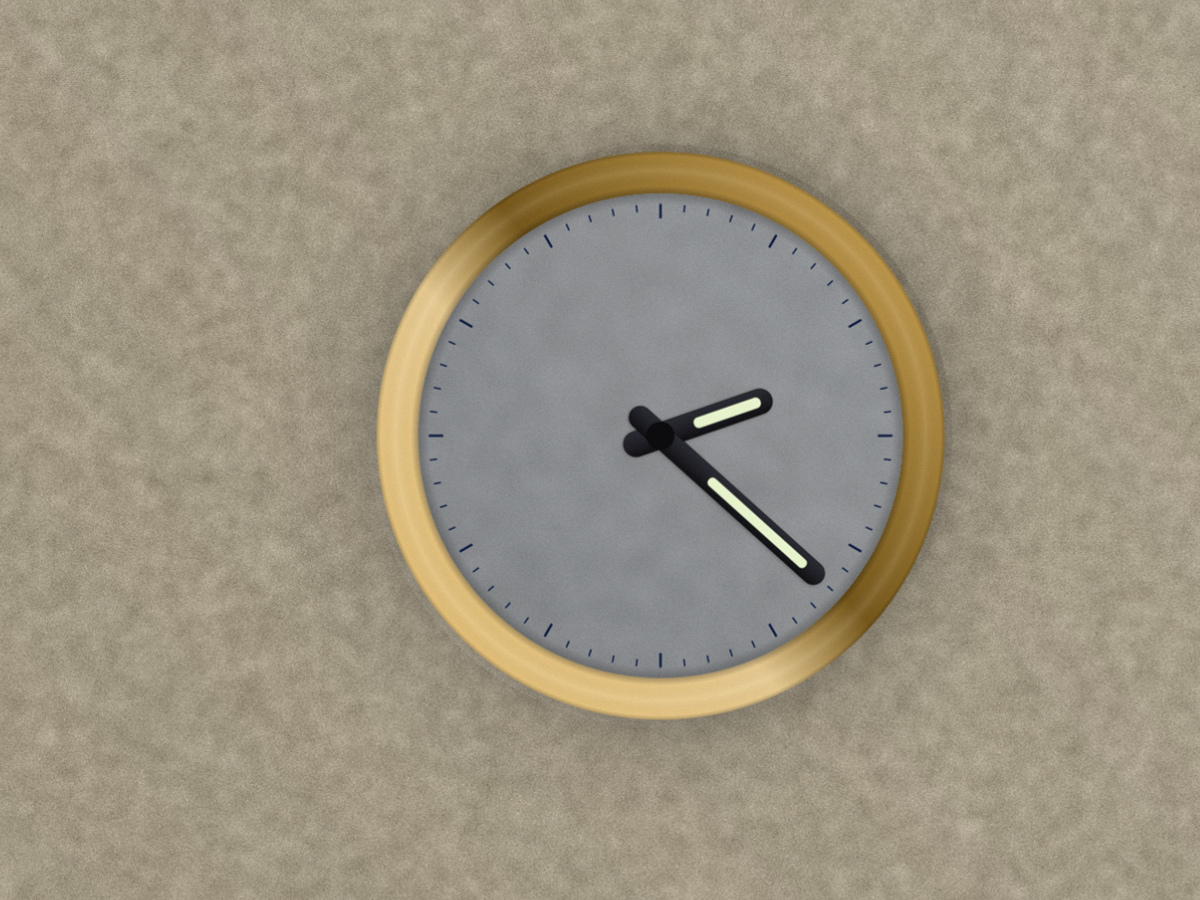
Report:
2,22
